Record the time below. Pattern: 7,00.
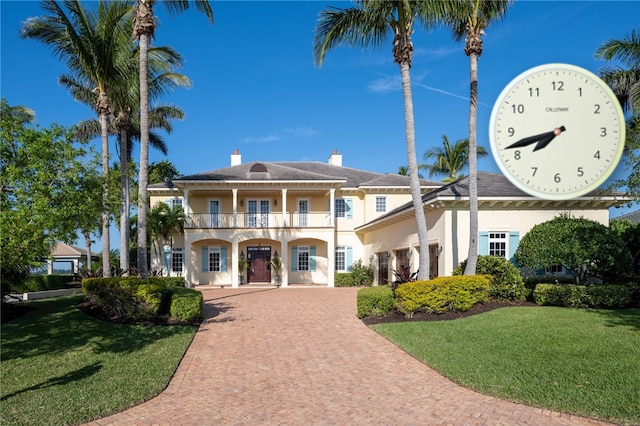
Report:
7,42
